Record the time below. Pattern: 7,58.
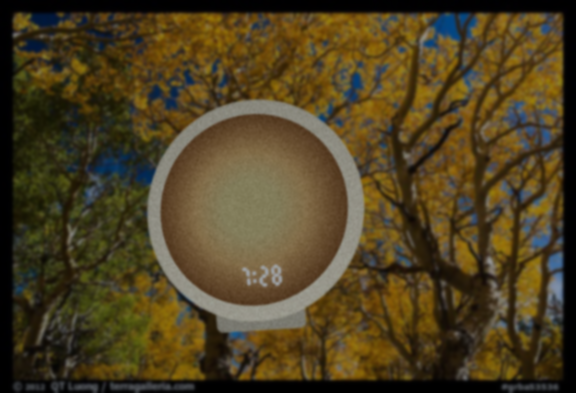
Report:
7,28
